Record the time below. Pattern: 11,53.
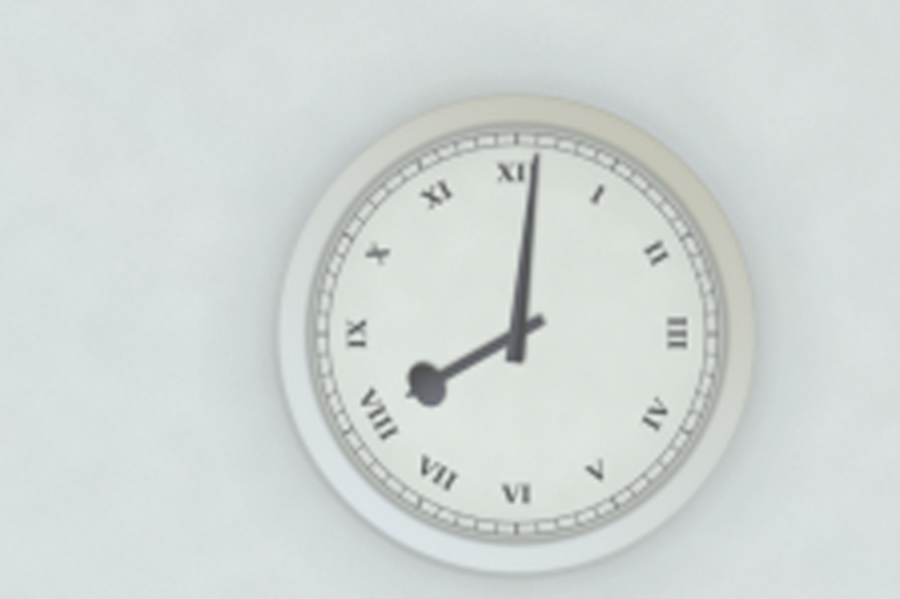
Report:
8,01
